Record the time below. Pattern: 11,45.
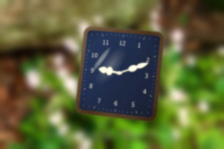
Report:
9,11
